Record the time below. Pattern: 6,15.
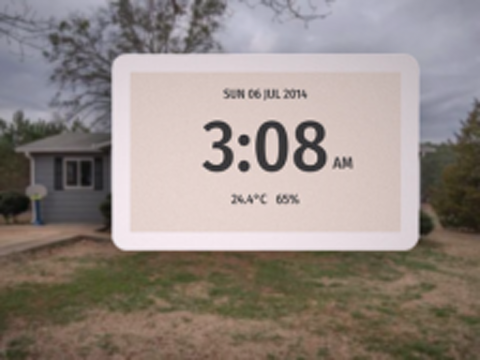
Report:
3,08
